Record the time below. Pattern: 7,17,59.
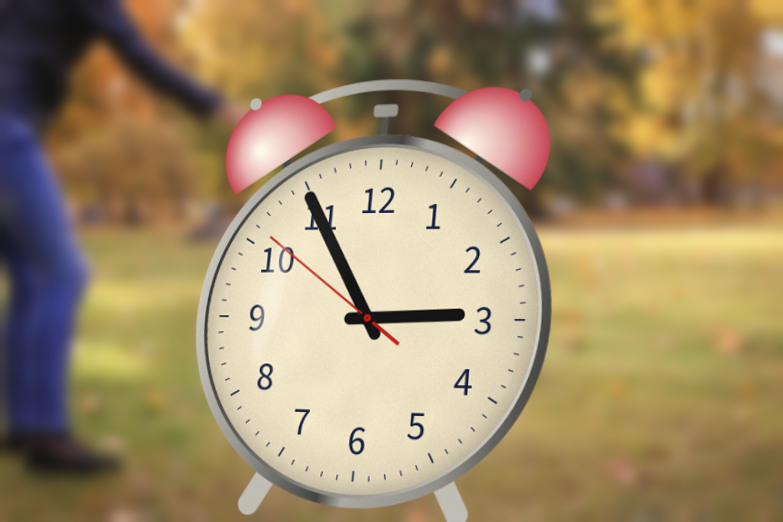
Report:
2,54,51
